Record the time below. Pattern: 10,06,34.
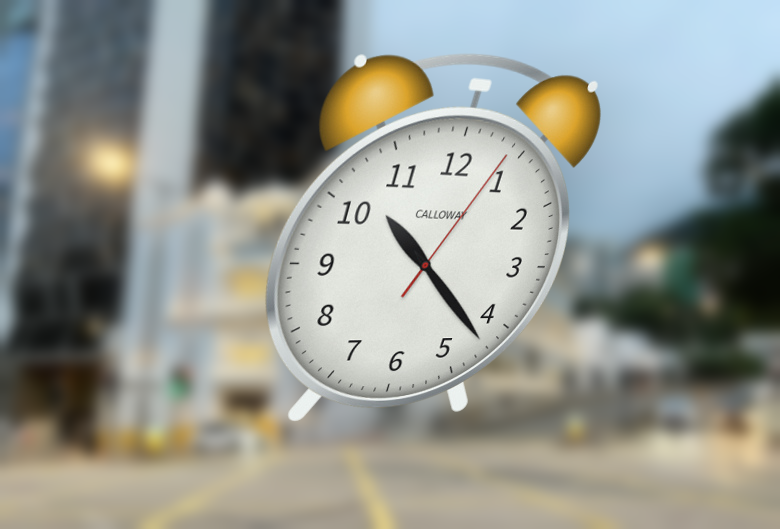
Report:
10,22,04
